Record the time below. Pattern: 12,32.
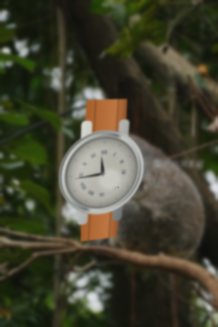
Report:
11,44
